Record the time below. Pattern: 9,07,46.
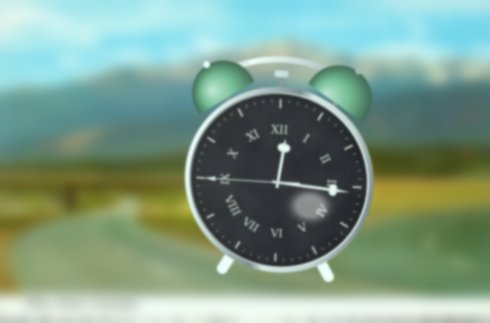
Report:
12,15,45
